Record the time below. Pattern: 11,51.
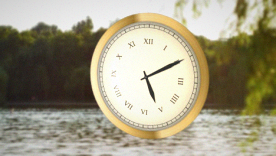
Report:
5,10
